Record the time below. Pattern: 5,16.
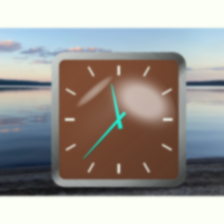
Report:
11,37
